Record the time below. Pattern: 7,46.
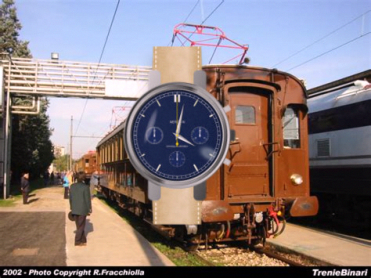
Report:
4,02
